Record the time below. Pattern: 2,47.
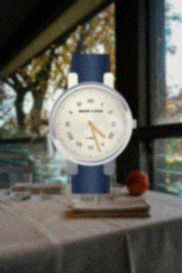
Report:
4,27
